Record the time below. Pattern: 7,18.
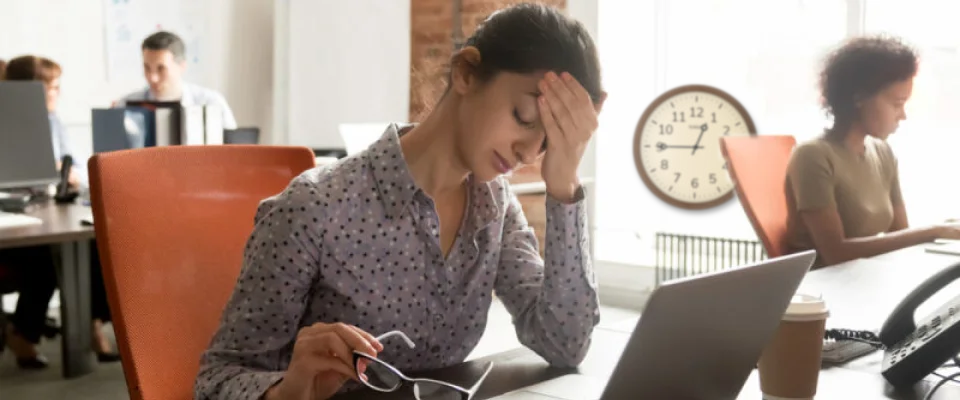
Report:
12,45
